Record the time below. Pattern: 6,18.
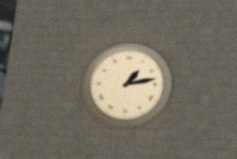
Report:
1,13
